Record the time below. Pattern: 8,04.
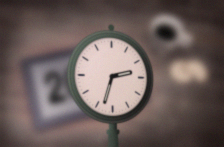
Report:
2,33
